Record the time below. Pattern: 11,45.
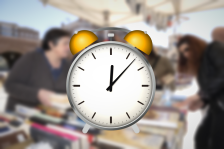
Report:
12,07
